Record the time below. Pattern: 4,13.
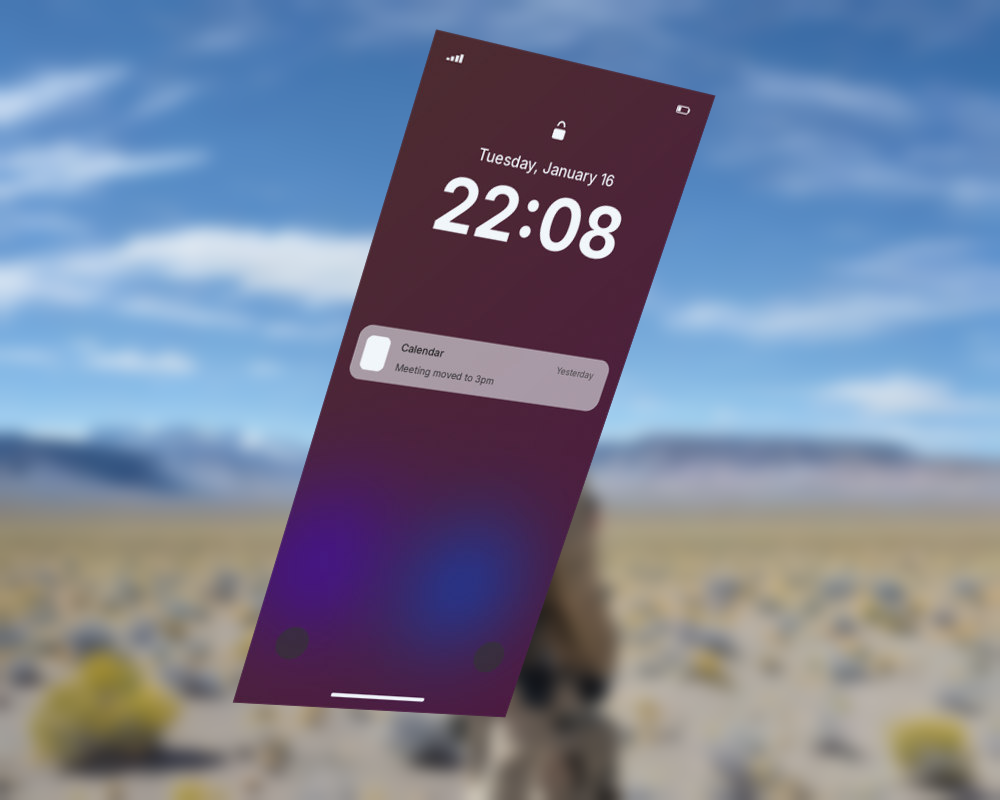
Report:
22,08
